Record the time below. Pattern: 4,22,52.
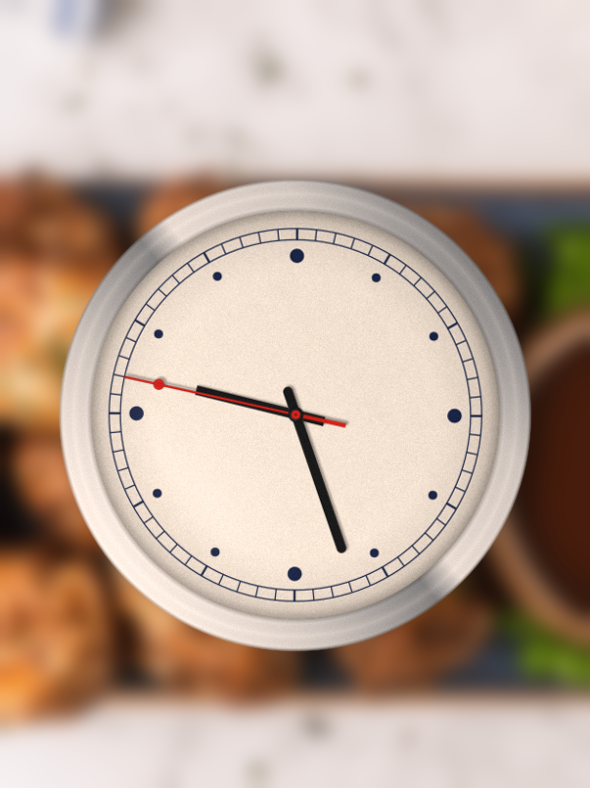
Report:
9,26,47
